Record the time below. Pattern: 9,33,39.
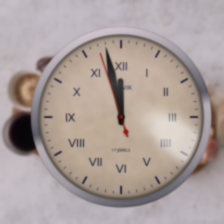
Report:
11,57,57
